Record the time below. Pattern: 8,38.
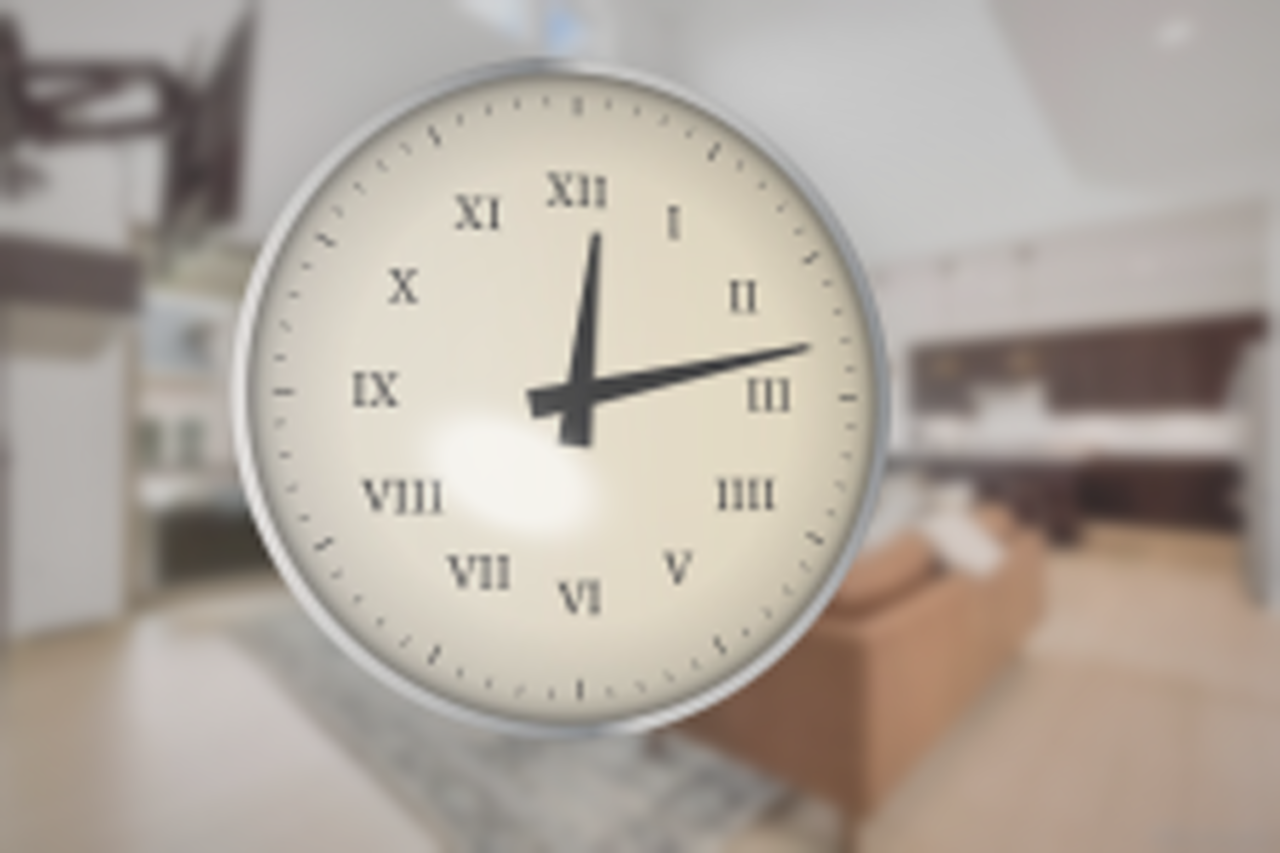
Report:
12,13
